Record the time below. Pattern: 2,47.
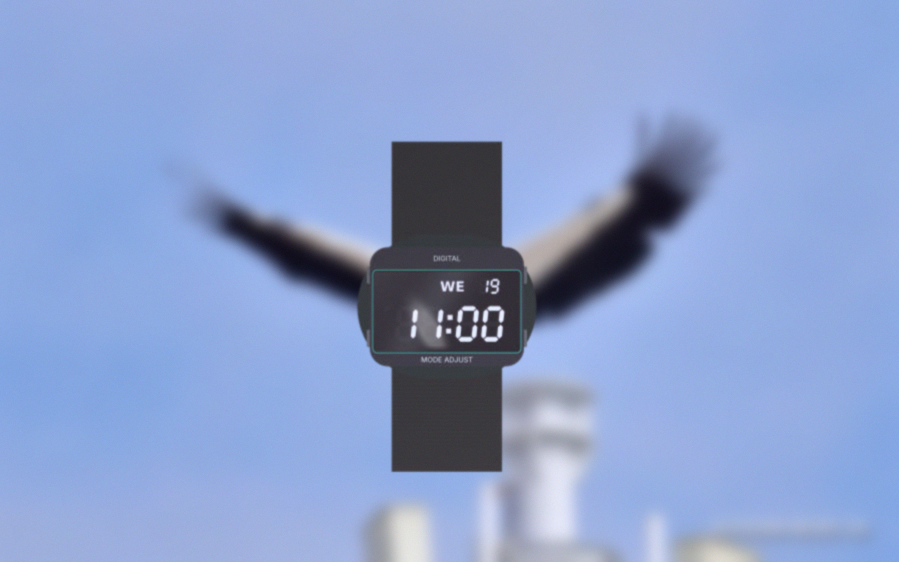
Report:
11,00
